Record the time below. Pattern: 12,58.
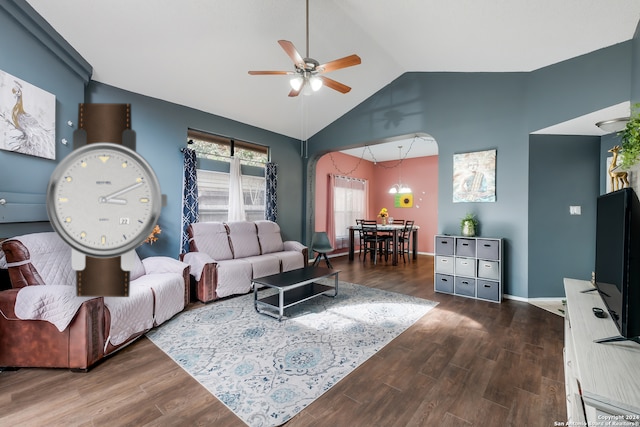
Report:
3,11
